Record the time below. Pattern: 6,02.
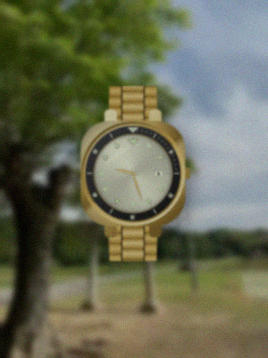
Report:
9,27
